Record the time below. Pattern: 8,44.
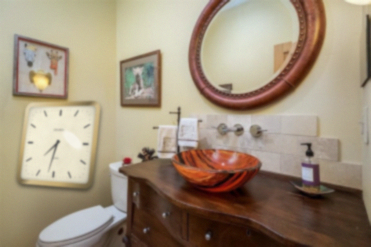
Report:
7,32
